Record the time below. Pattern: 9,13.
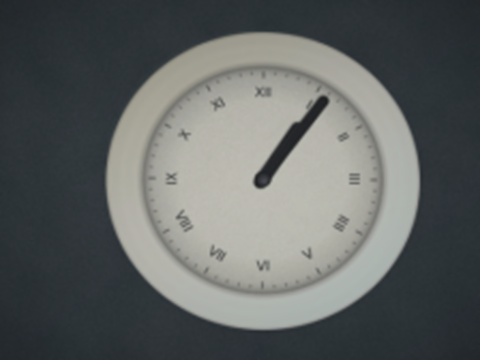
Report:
1,06
